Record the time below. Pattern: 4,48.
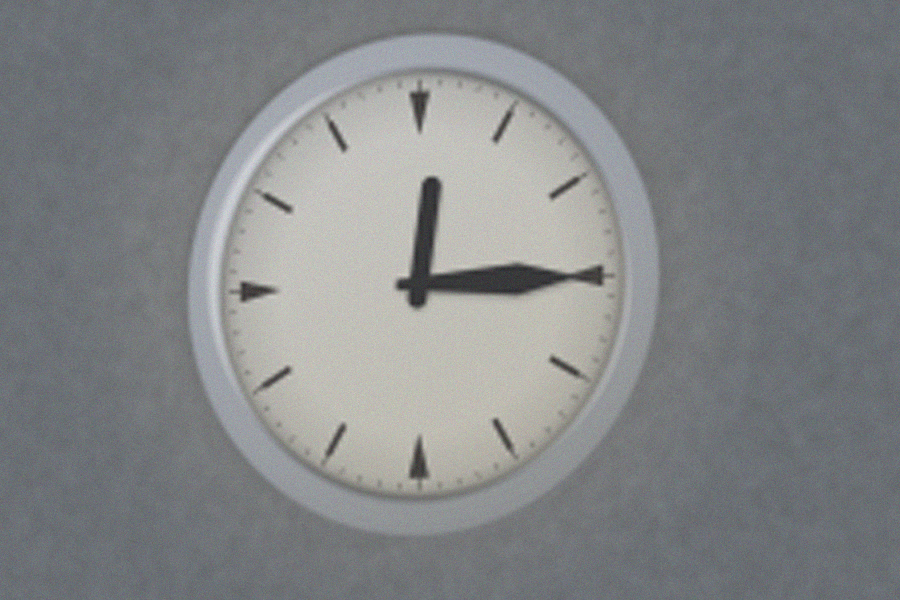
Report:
12,15
